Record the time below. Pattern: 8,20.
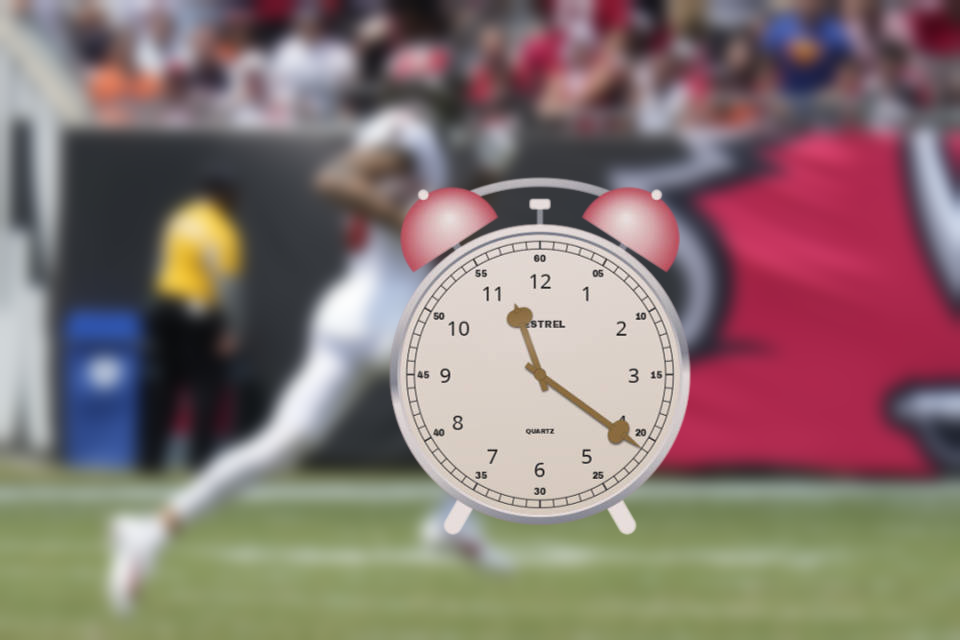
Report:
11,21
